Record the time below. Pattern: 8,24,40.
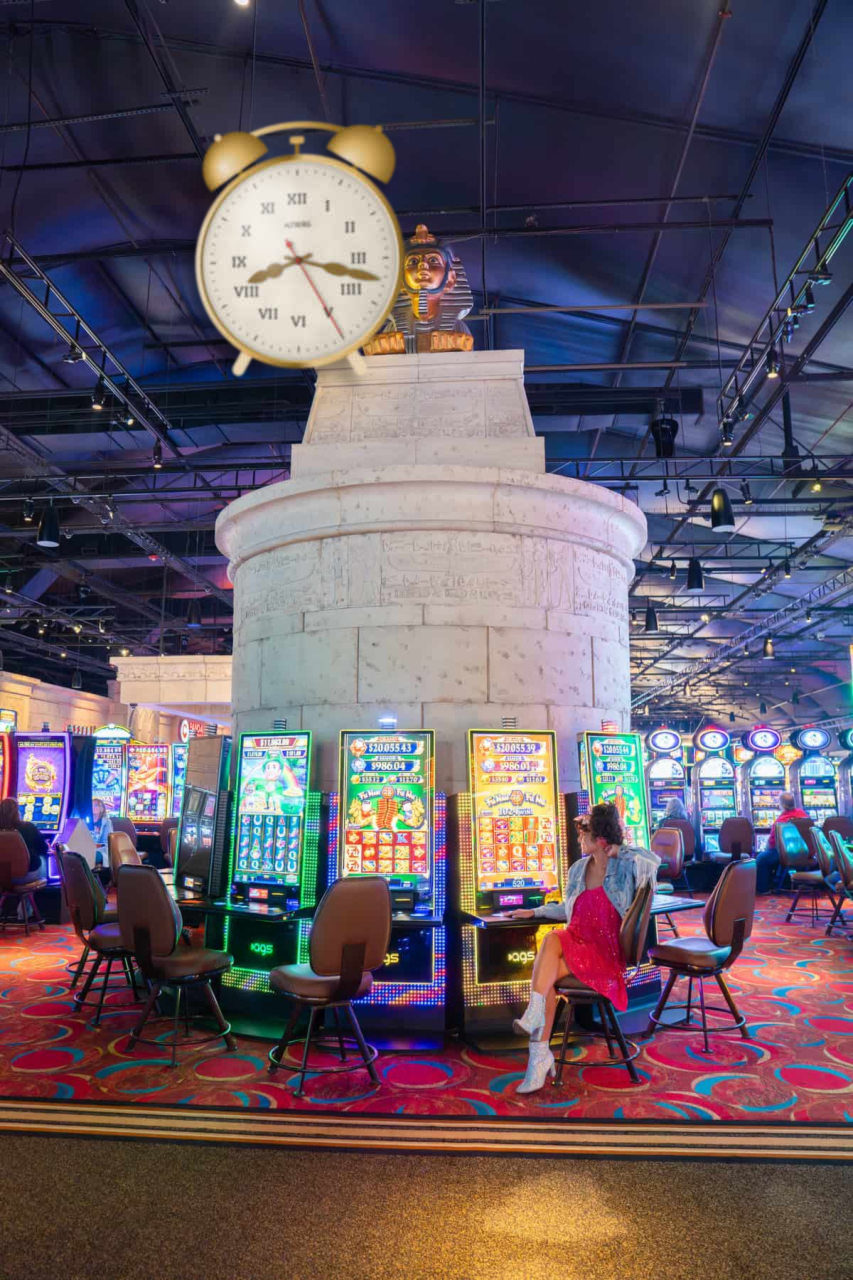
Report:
8,17,25
